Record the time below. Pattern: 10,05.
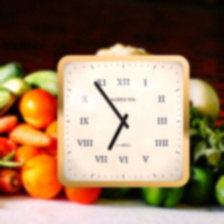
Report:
6,54
